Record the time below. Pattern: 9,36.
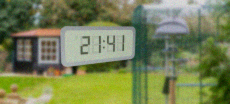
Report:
21,41
